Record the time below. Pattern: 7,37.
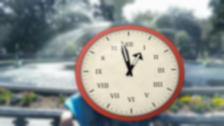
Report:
12,58
